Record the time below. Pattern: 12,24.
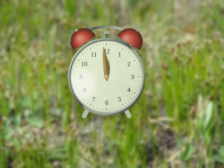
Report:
11,59
